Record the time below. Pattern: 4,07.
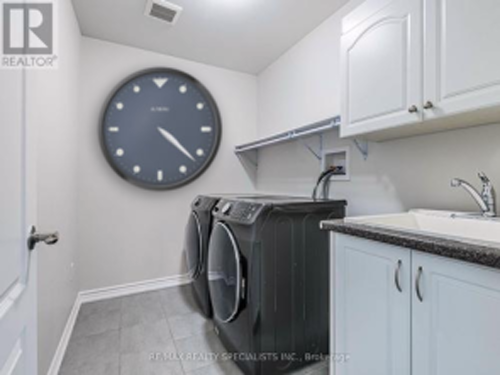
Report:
4,22
